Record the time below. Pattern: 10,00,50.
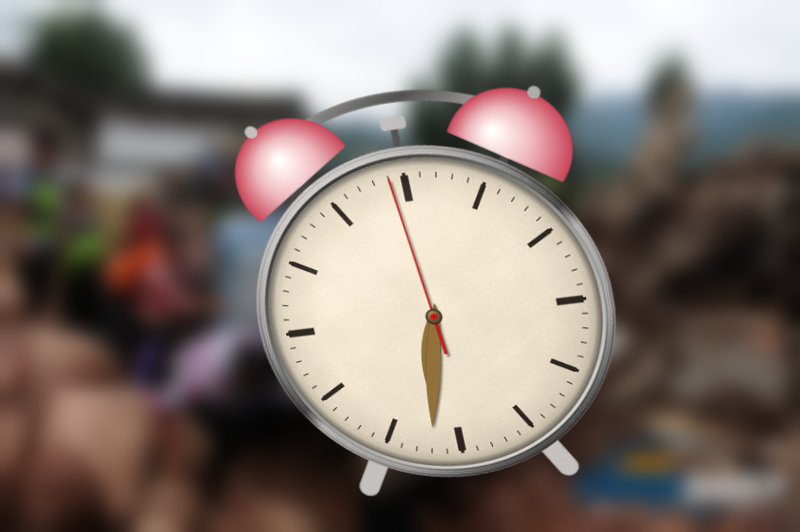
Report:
6,31,59
